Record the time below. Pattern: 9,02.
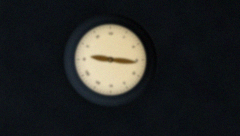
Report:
9,16
